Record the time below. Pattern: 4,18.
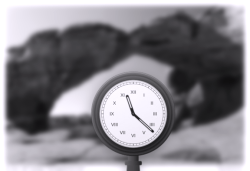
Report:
11,22
